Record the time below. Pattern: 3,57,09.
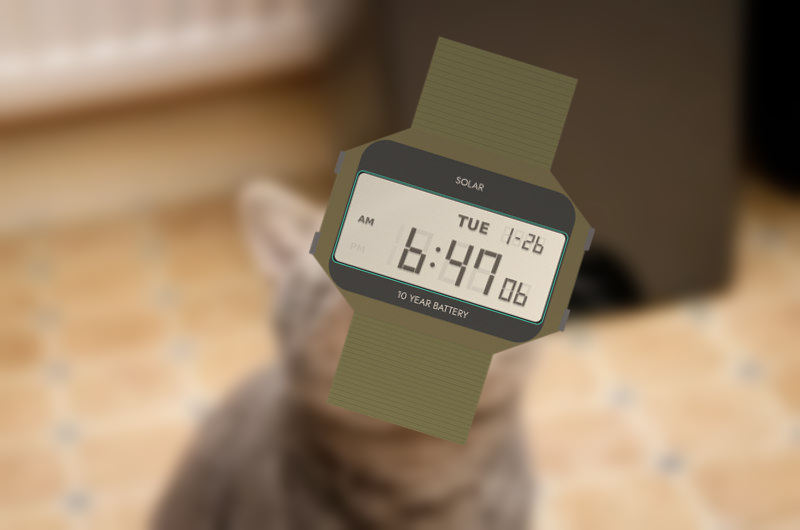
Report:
6,47,06
